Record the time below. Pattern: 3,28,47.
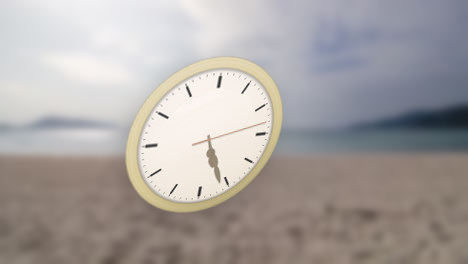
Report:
5,26,13
